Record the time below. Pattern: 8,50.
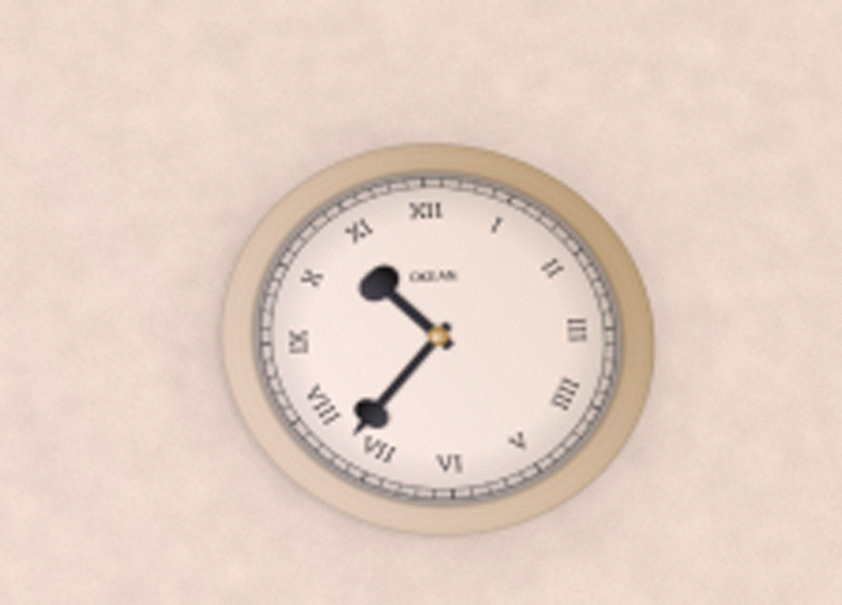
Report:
10,37
